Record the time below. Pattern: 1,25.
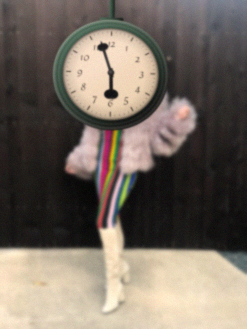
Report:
5,57
